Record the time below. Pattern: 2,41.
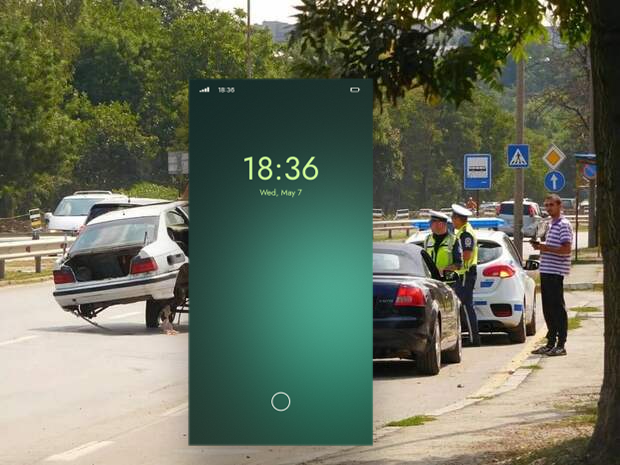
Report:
18,36
